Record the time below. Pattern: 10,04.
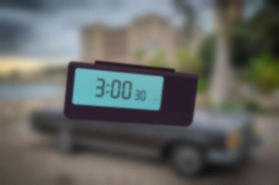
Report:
3,00
